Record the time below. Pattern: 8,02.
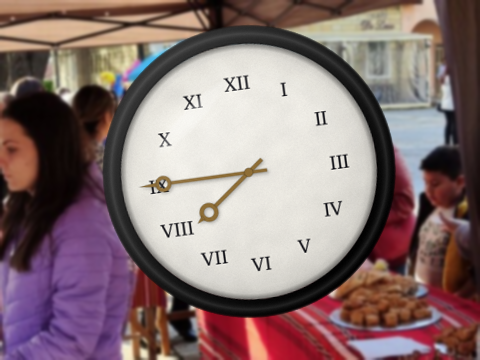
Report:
7,45
